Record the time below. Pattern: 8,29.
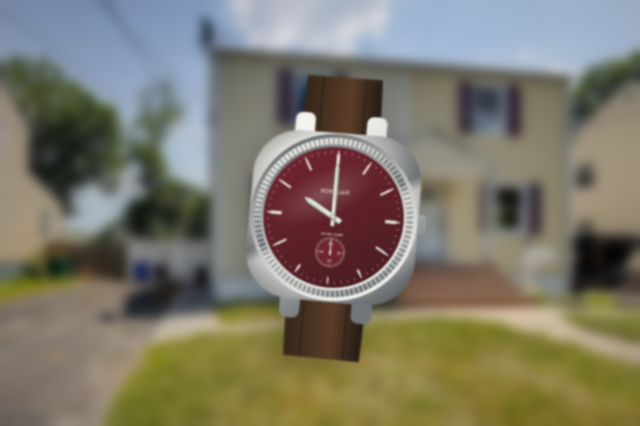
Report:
10,00
